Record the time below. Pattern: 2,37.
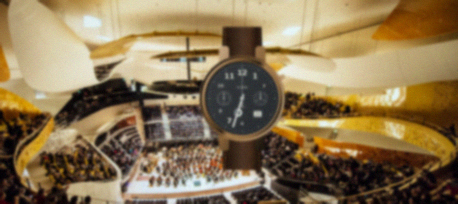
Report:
6,33
